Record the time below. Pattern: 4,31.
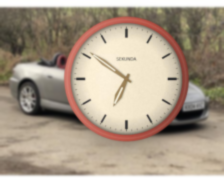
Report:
6,51
